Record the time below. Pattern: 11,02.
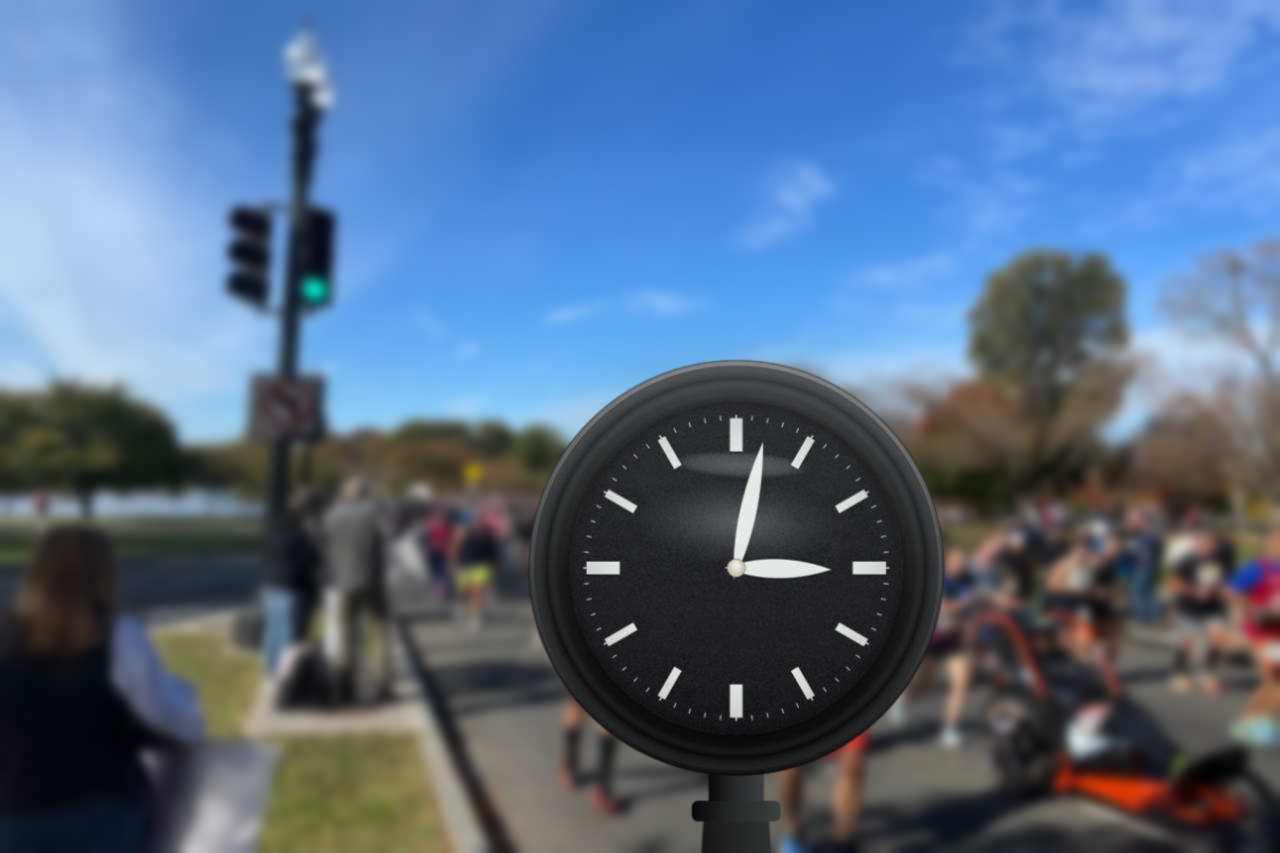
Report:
3,02
